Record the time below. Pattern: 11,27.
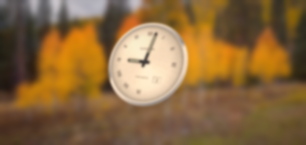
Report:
9,02
